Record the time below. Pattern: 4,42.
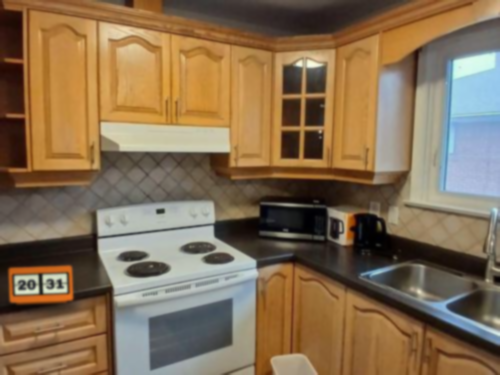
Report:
20,31
